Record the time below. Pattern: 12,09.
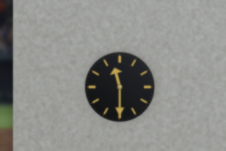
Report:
11,30
